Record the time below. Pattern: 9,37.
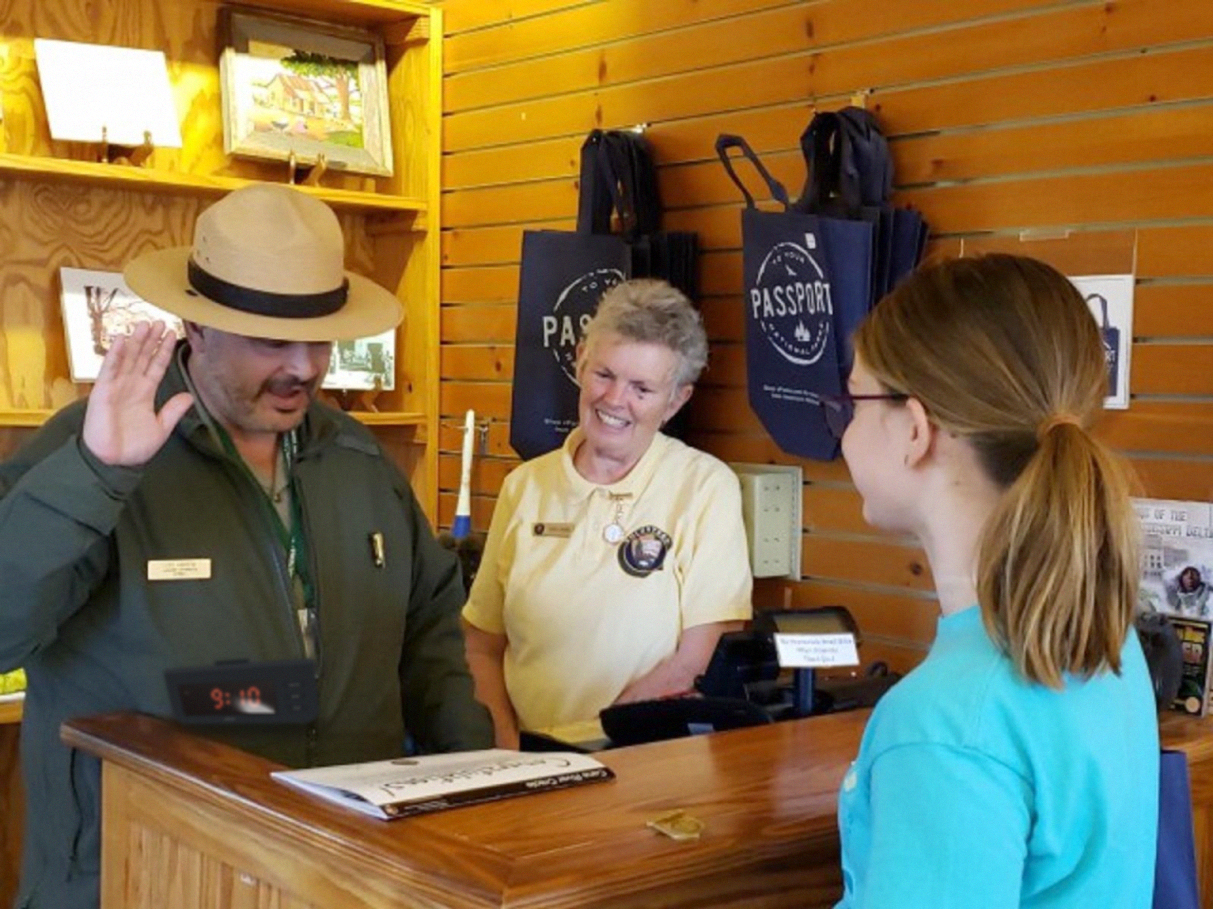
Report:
9,10
